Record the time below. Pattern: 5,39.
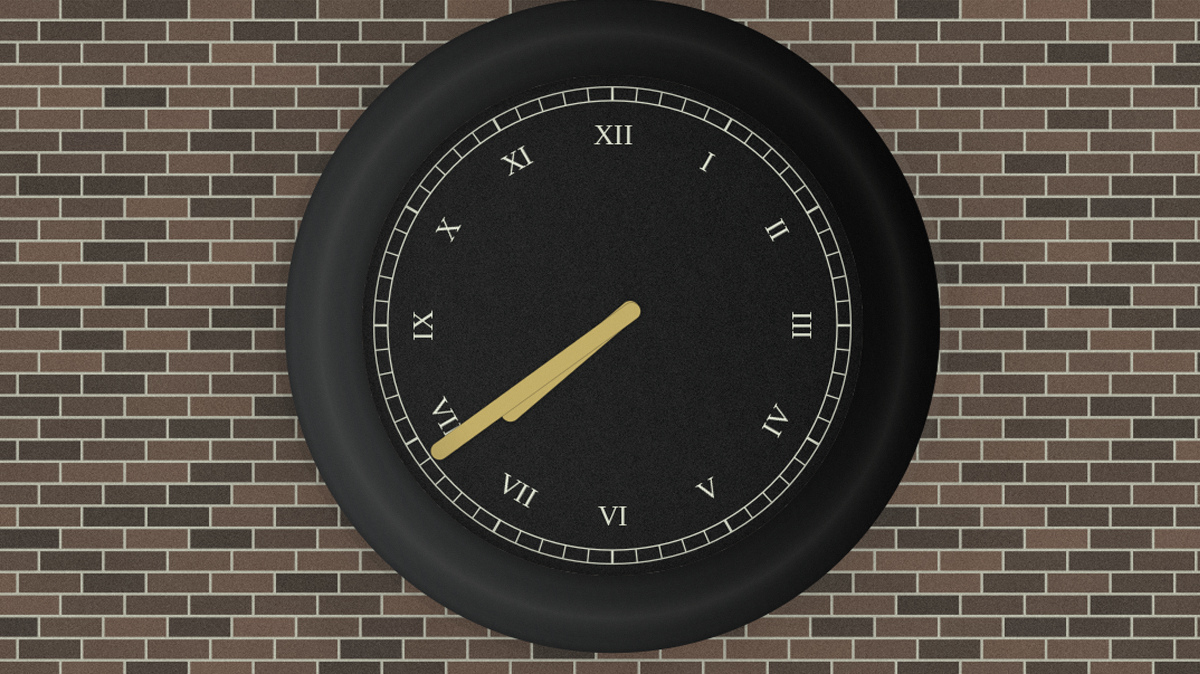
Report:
7,39
